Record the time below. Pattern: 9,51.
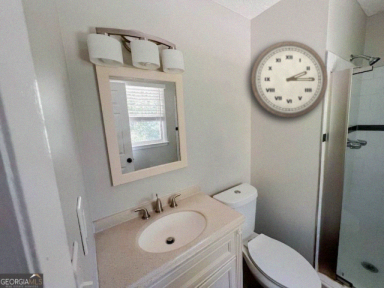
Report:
2,15
